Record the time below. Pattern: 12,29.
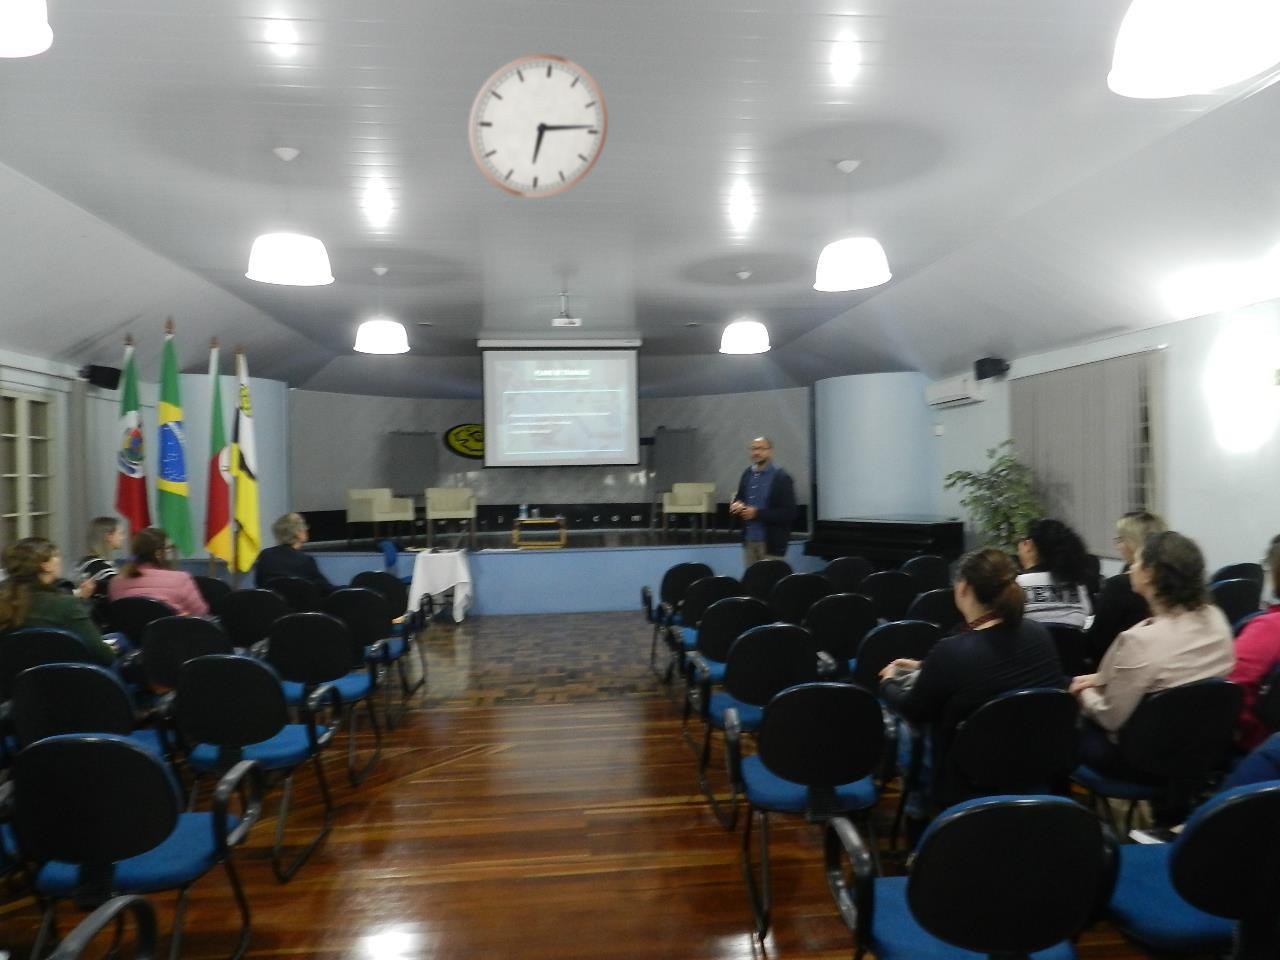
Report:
6,14
